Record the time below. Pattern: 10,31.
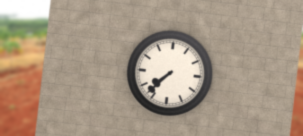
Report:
7,37
